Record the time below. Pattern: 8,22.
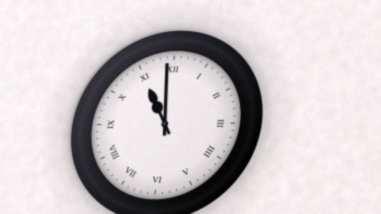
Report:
10,59
